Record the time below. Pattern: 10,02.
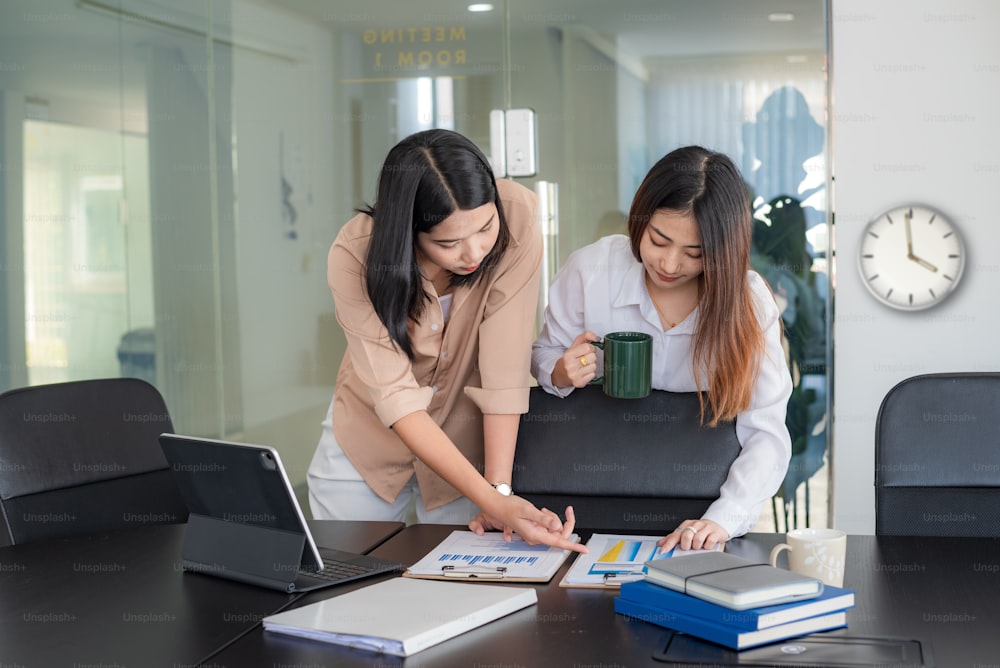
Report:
3,59
